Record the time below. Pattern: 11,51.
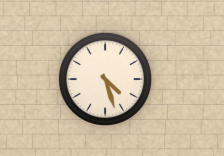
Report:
4,27
